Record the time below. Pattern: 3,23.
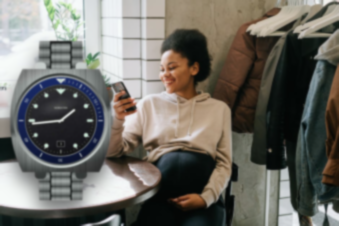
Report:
1,44
